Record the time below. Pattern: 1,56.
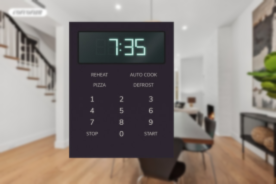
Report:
7,35
